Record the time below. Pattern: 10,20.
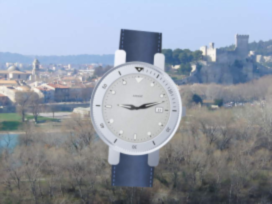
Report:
9,12
